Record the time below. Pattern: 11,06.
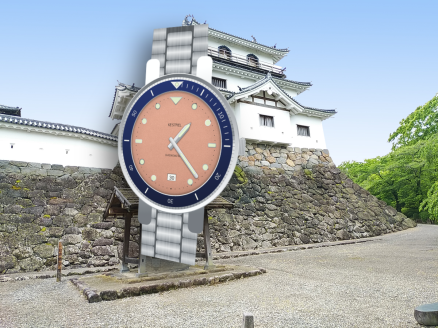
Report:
1,23
